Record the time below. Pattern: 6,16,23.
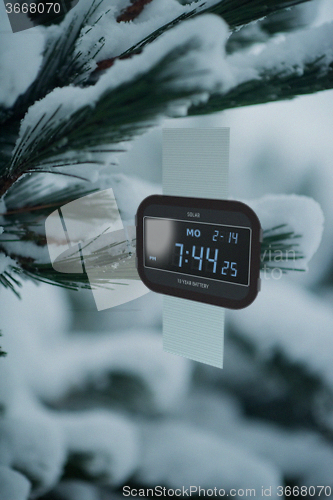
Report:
7,44,25
